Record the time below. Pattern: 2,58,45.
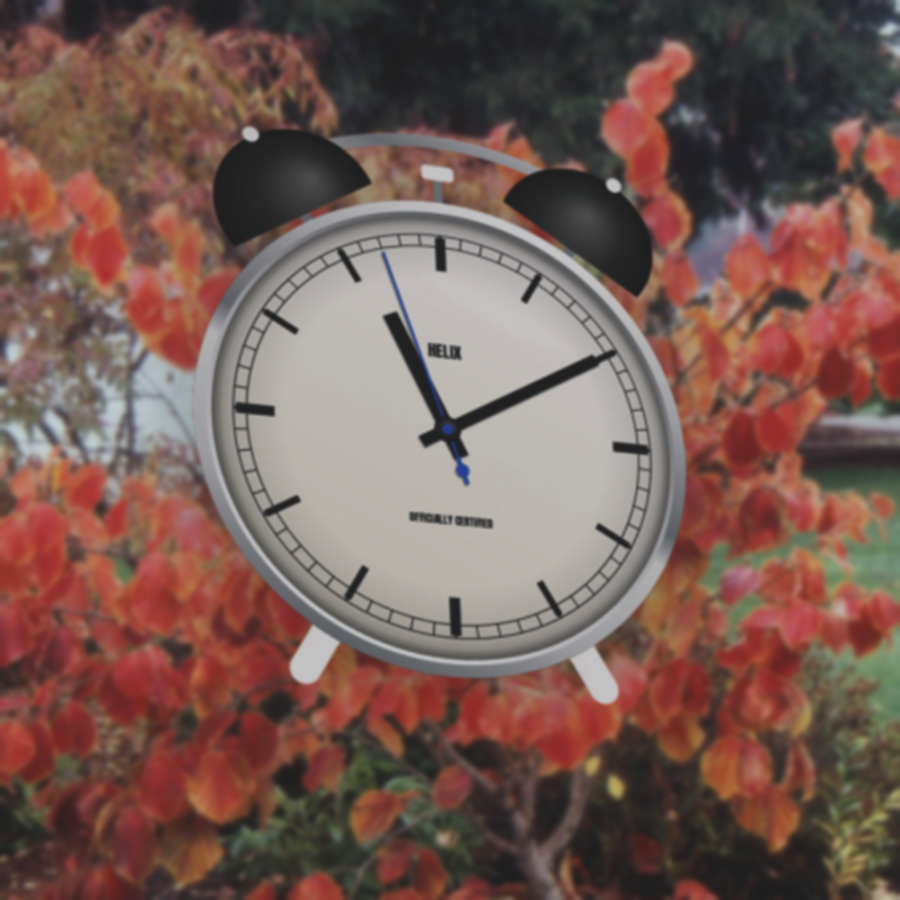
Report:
11,09,57
